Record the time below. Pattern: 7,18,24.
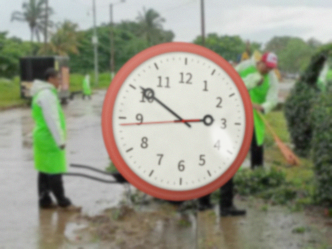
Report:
2,50,44
